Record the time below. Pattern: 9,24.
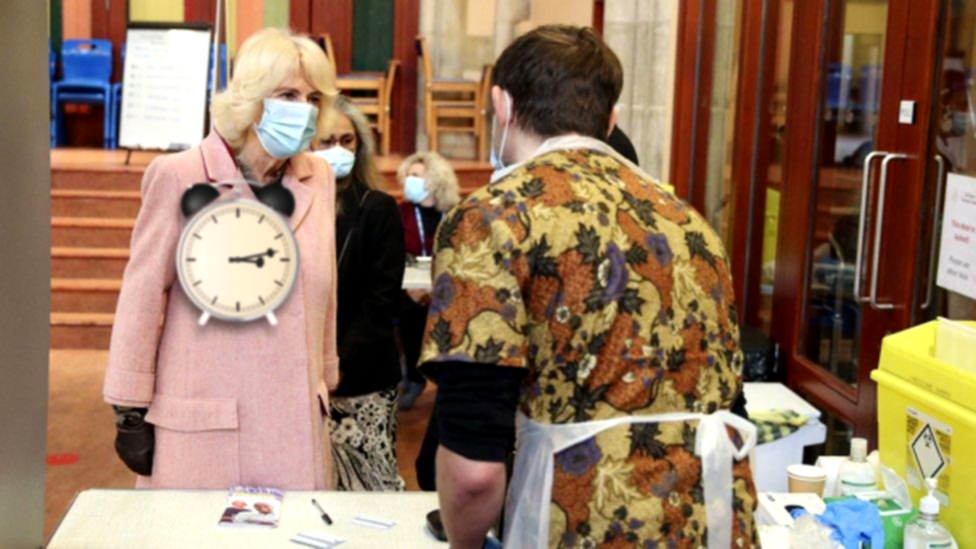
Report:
3,13
